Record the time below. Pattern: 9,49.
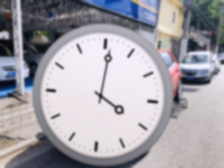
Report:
4,01
